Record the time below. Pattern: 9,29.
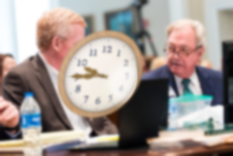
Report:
9,45
